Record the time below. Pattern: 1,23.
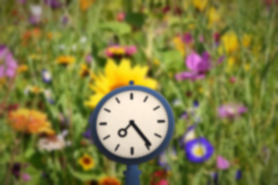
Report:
7,24
